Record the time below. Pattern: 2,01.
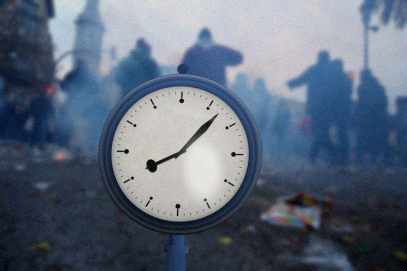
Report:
8,07
